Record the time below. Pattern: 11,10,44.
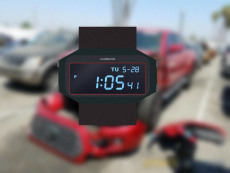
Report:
1,05,41
